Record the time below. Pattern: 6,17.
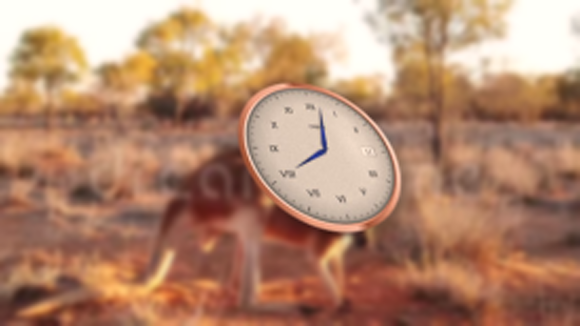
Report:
8,02
